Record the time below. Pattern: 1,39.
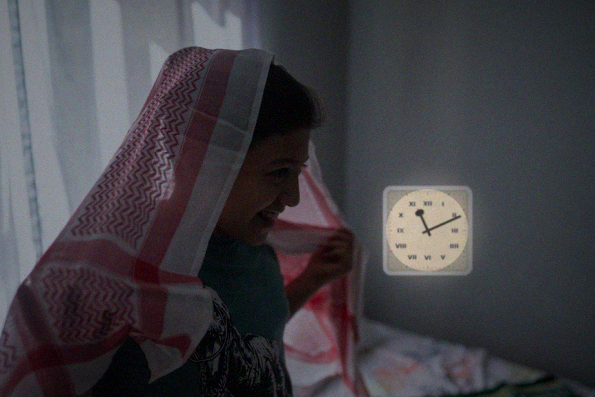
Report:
11,11
